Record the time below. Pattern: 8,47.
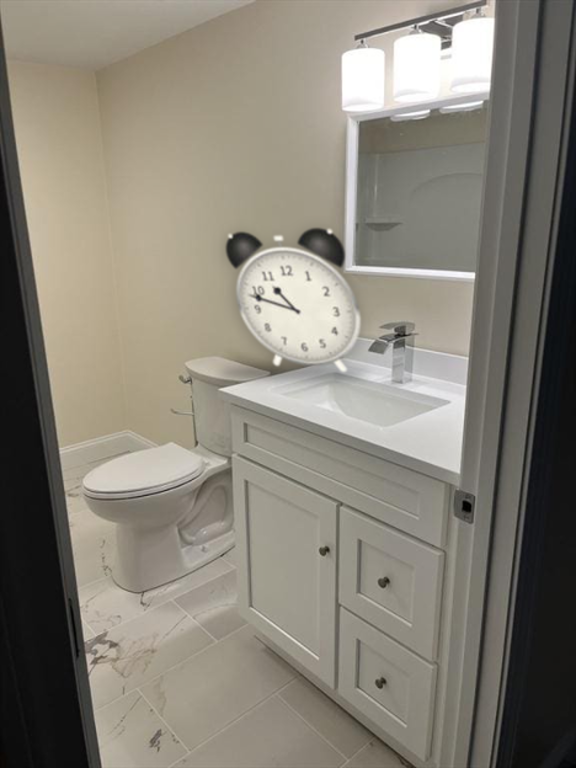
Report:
10,48
